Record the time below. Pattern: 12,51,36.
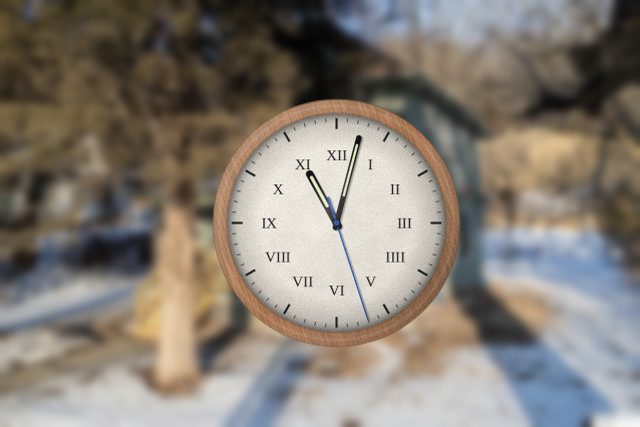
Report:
11,02,27
